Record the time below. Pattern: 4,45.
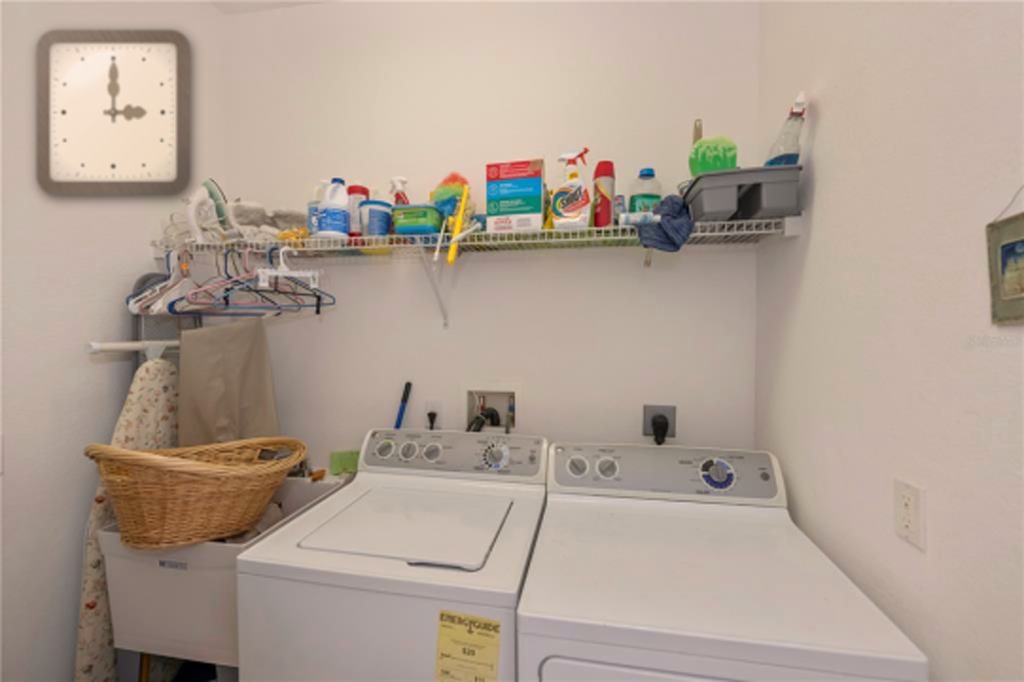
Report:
3,00
